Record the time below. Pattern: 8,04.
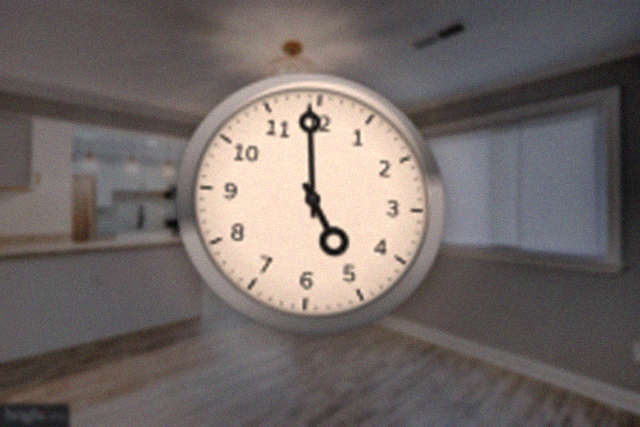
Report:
4,59
